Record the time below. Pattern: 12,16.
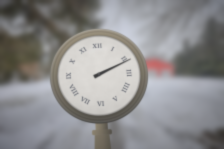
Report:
2,11
